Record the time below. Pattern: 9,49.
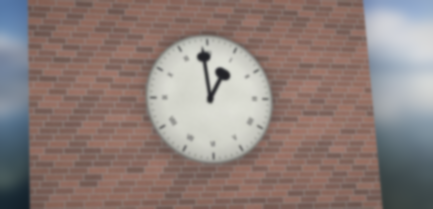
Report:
12,59
